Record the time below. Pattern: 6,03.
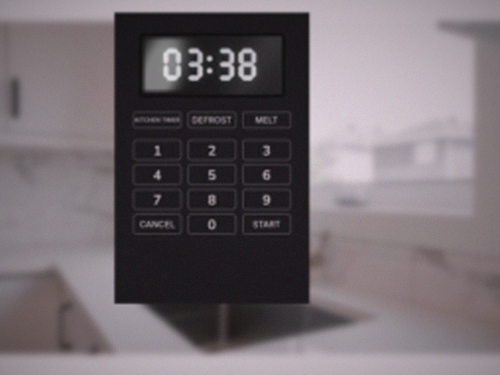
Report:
3,38
